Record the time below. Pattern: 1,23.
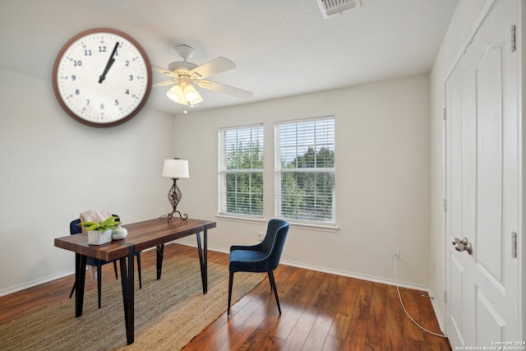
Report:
1,04
